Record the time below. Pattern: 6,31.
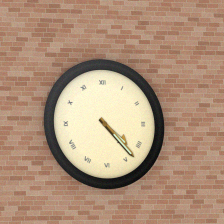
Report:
4,23
